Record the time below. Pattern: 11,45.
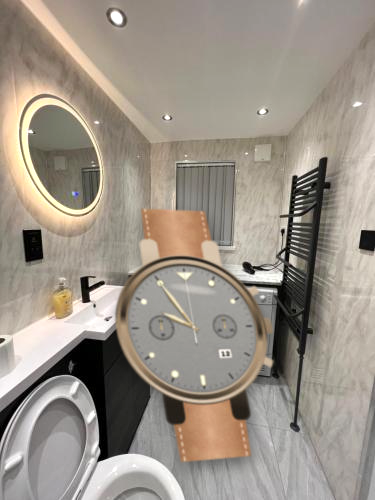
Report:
9,55
